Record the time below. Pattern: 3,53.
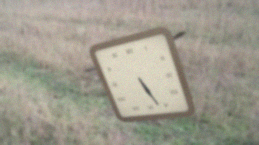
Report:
5,27
